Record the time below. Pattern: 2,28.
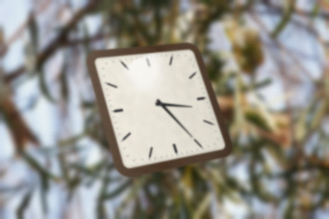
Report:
3,25
